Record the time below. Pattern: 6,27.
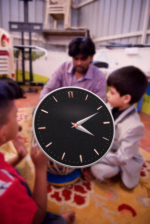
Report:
4,11
